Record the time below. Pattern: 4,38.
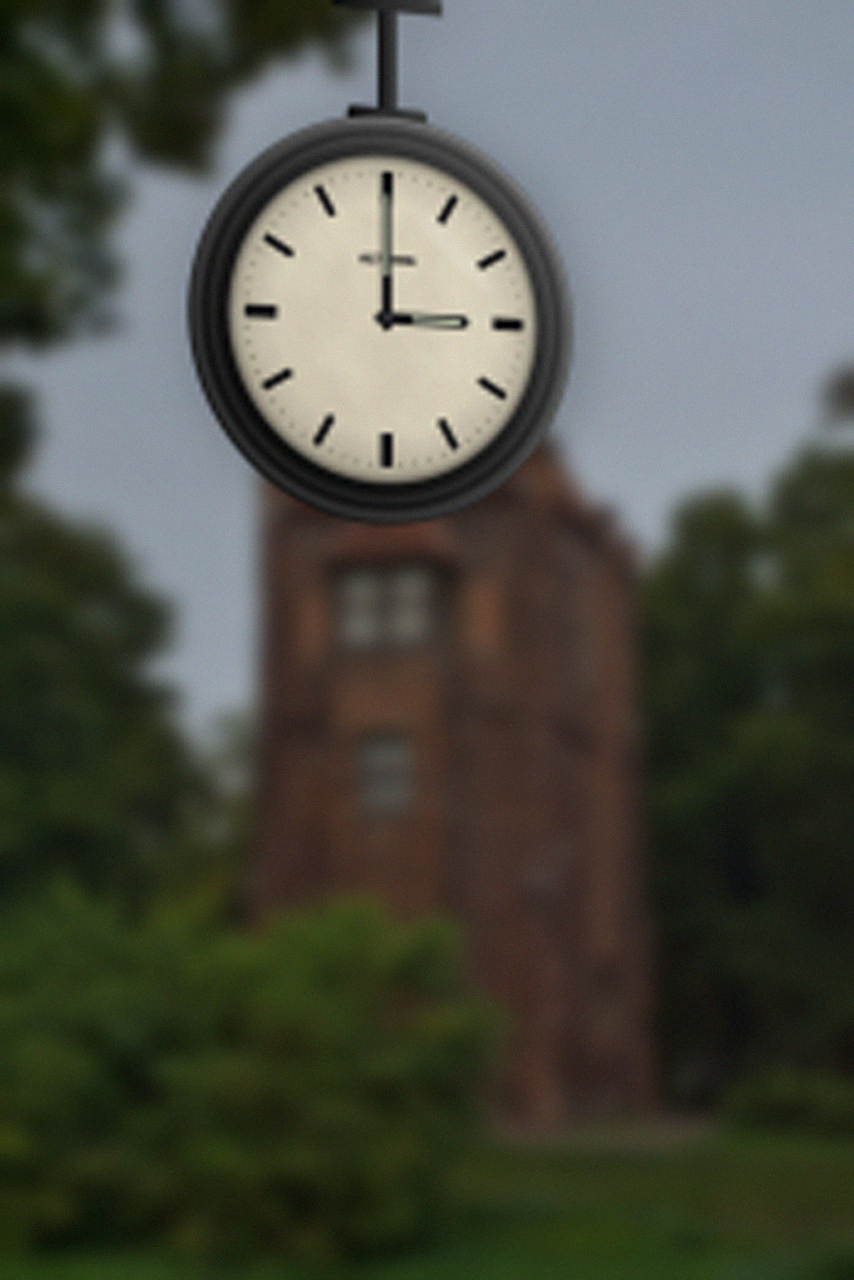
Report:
3,00
